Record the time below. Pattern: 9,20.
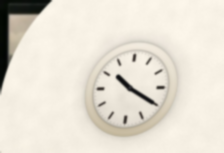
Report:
10,20
